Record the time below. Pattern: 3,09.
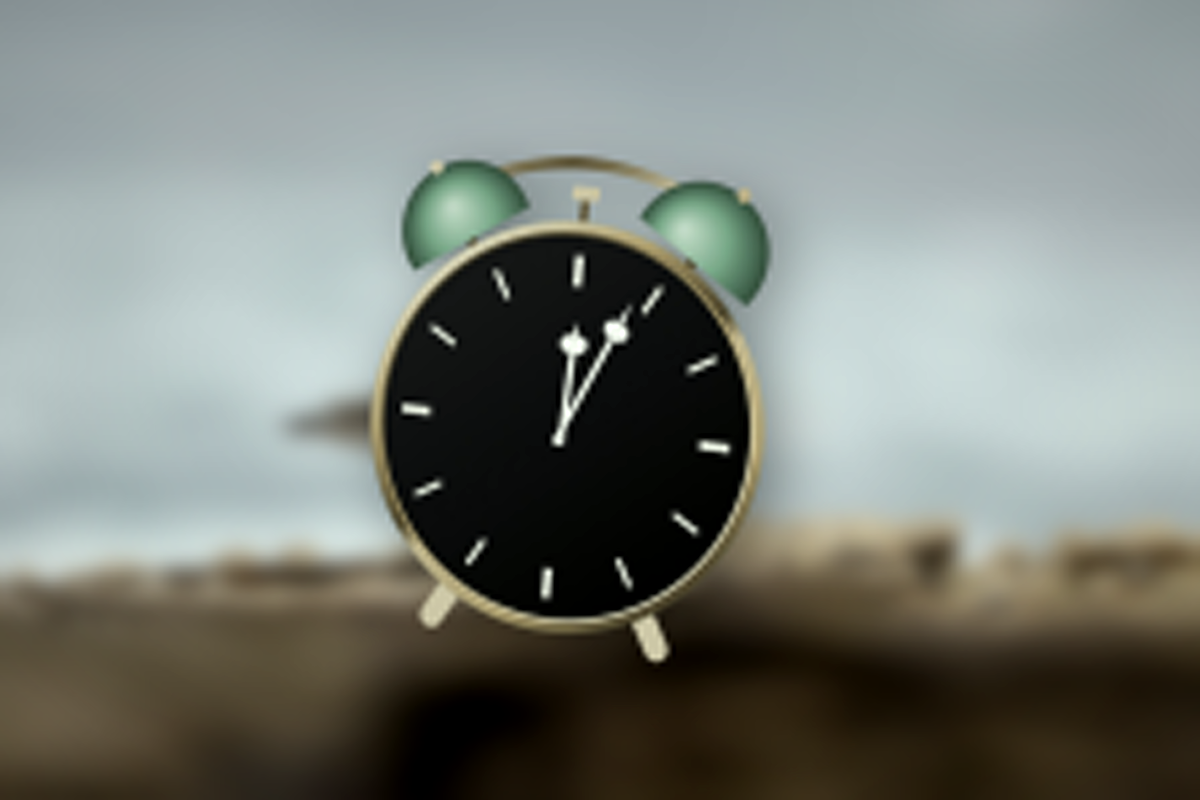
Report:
12,04
